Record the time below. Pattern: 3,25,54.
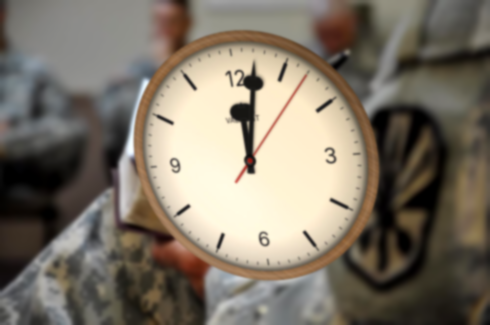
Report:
12,02,07
